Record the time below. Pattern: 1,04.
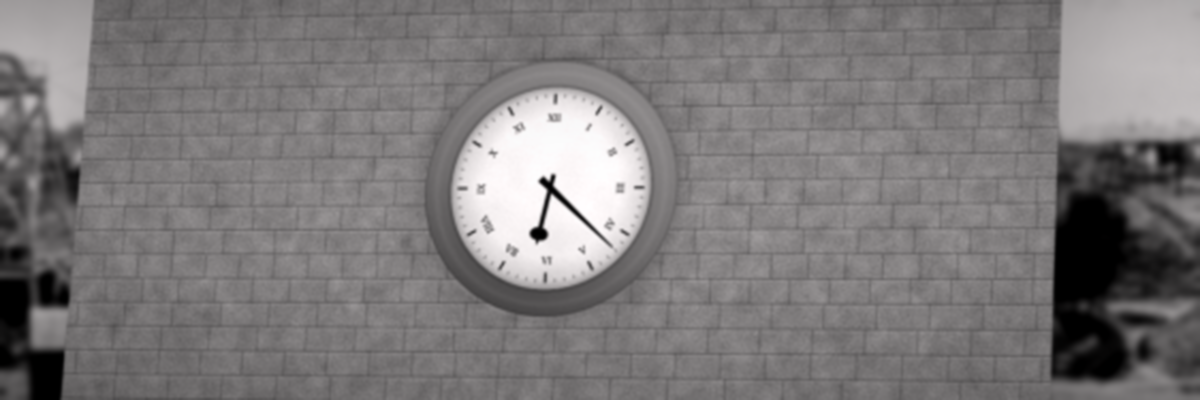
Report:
6,22
